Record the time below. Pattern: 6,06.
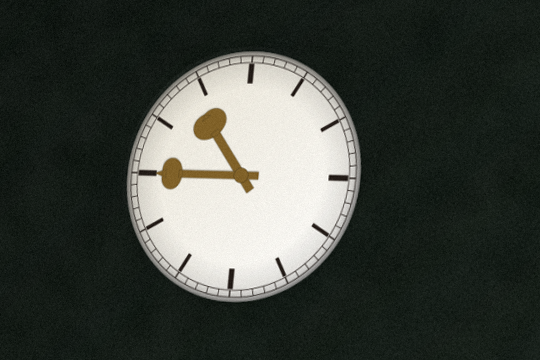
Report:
10,45
